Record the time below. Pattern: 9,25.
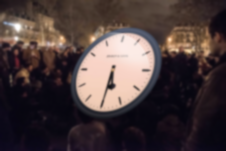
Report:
5,30
